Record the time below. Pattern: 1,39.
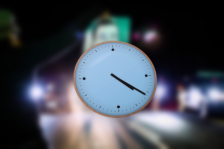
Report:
4,21
